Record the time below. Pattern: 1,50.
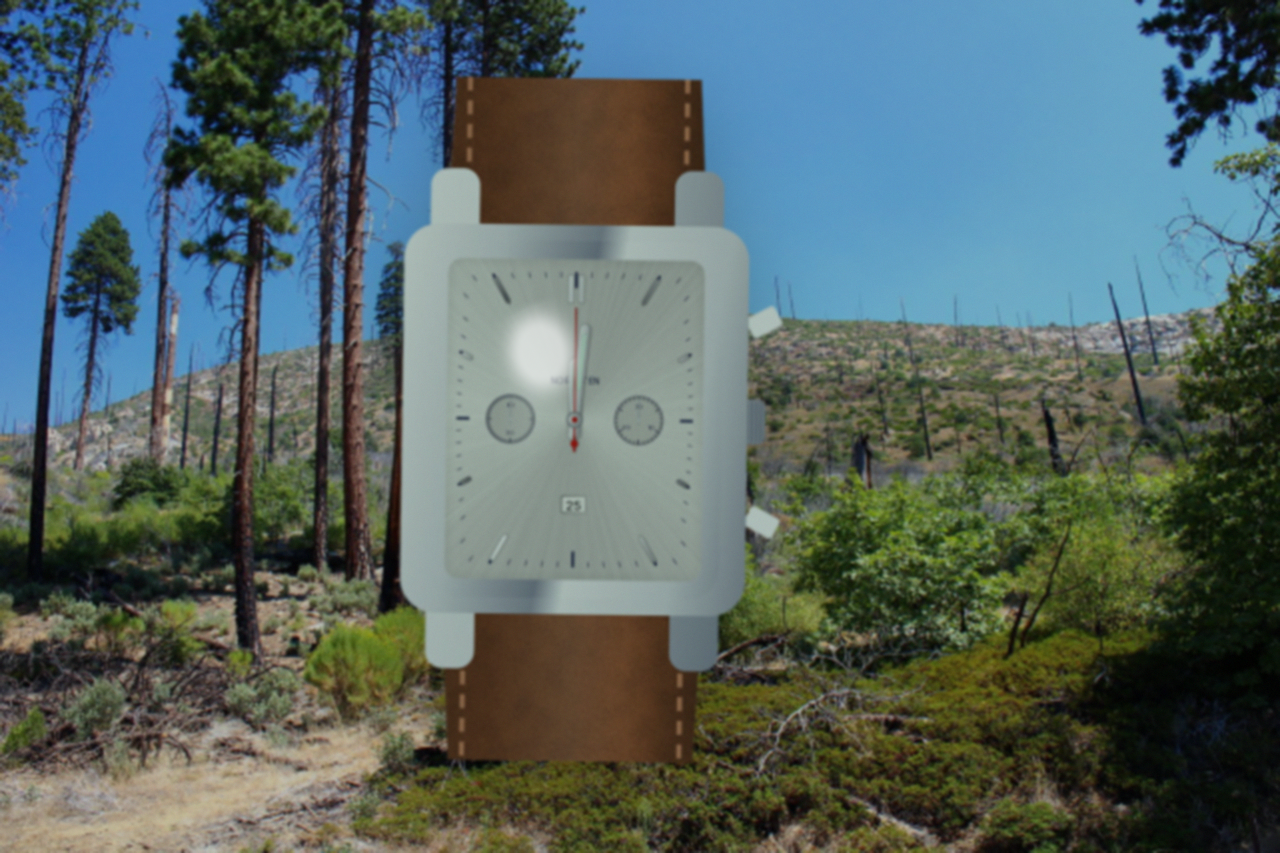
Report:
12,01
